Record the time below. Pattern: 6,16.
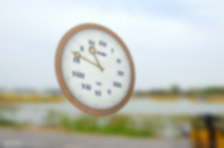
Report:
10,47
